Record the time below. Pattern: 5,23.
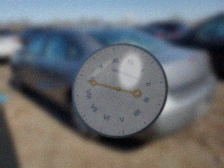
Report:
2,44
